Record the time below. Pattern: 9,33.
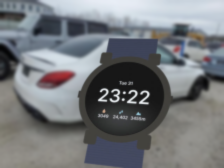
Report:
23,22
